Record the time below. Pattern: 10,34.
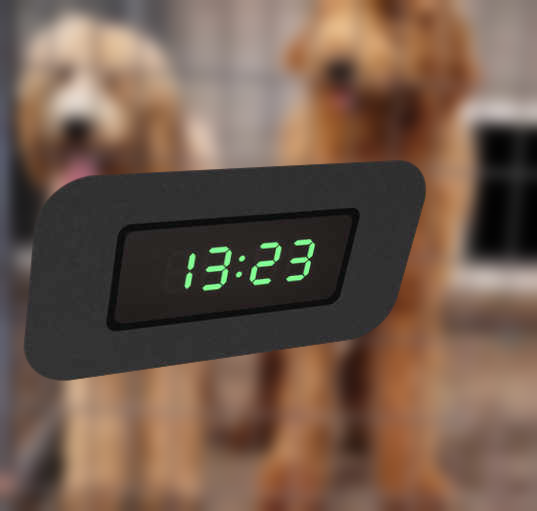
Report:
13,23
